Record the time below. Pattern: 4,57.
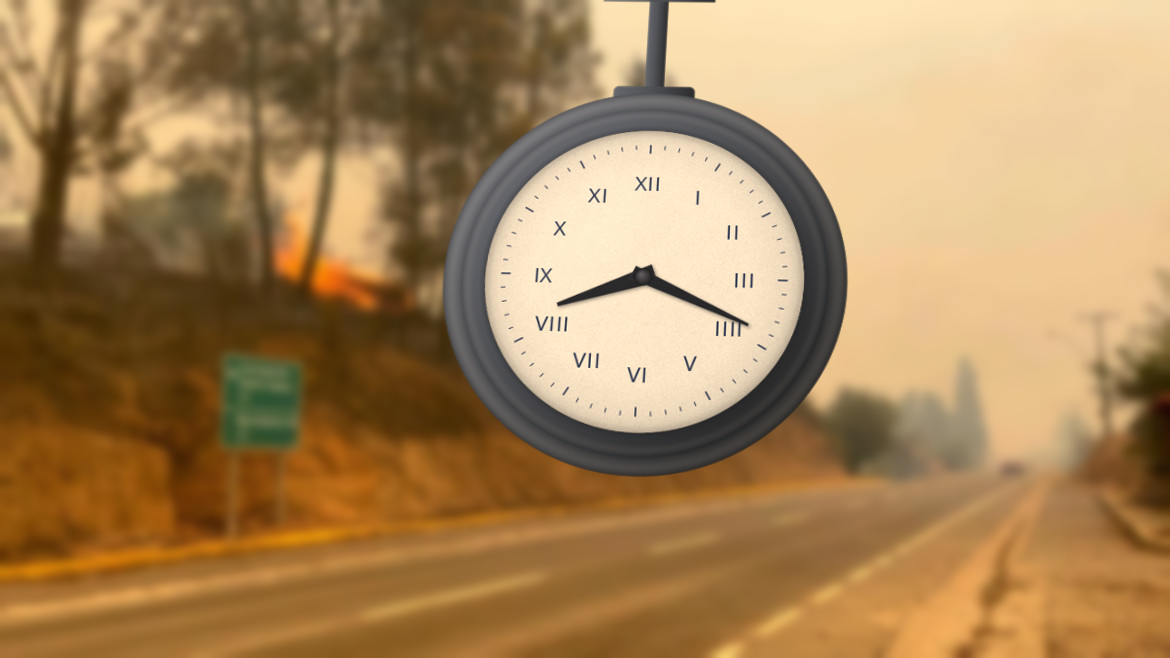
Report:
8,19
